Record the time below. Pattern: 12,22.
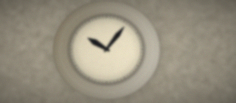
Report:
10,06
